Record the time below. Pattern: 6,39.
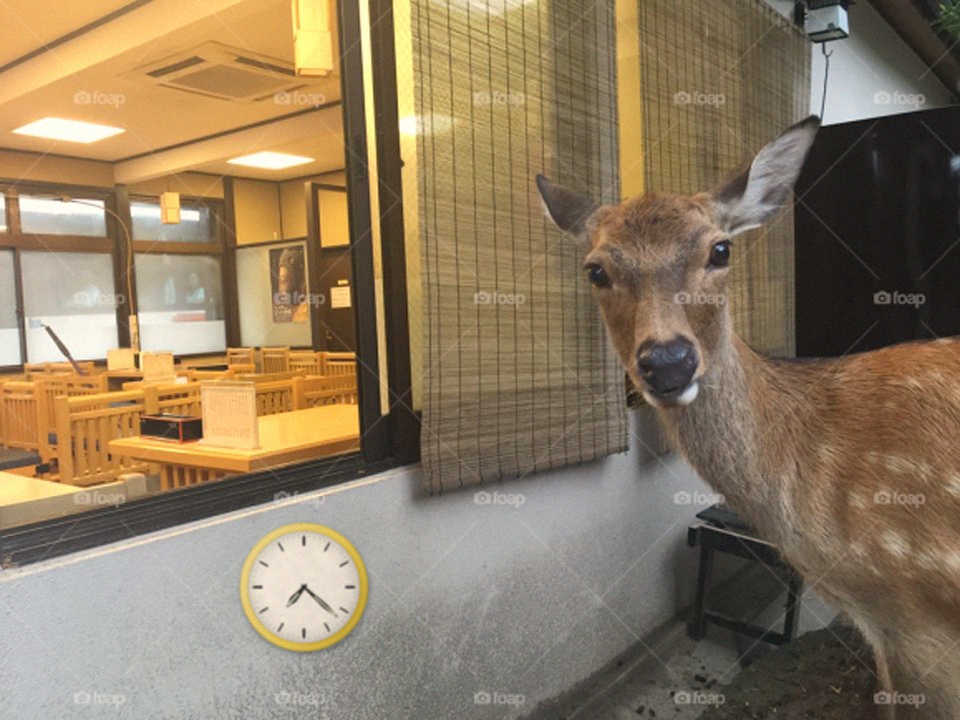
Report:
7,22
